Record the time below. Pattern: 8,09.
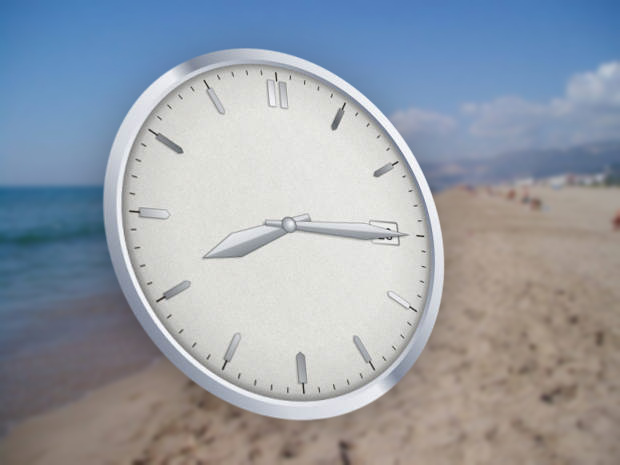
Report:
8,15
